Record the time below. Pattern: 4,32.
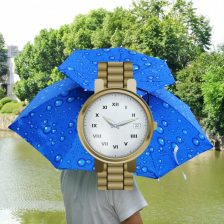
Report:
10,12
